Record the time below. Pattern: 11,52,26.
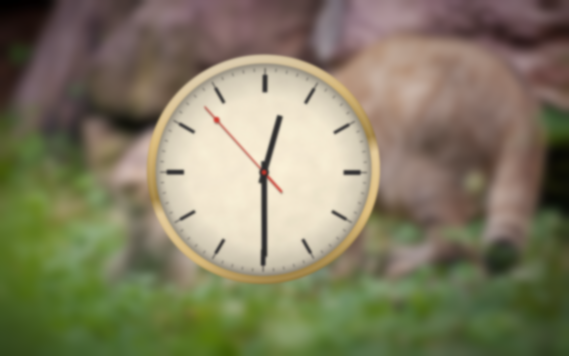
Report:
12,29,53
